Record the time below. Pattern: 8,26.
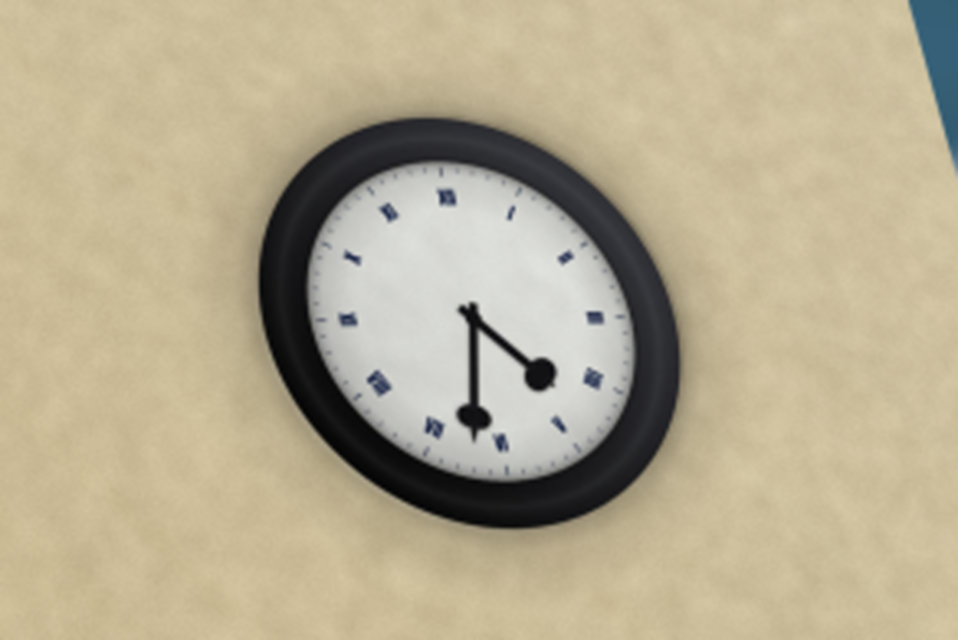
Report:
4,32
